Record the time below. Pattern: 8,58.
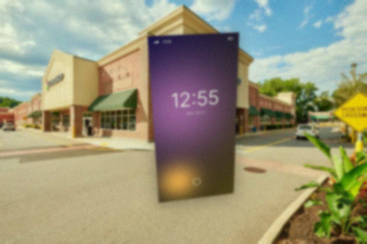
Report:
12,55
